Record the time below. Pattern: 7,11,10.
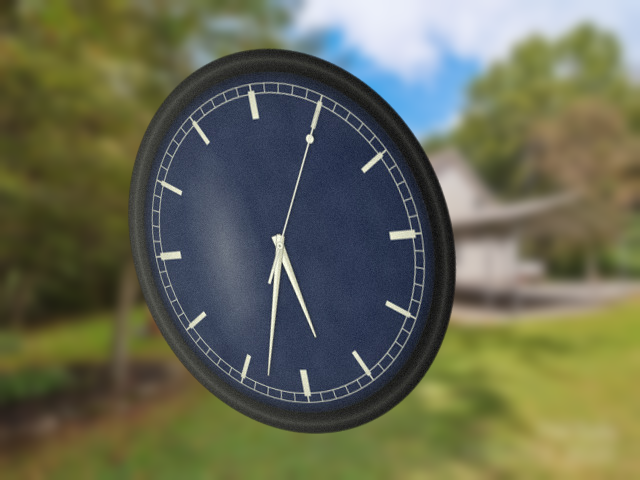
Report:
5,33,05
